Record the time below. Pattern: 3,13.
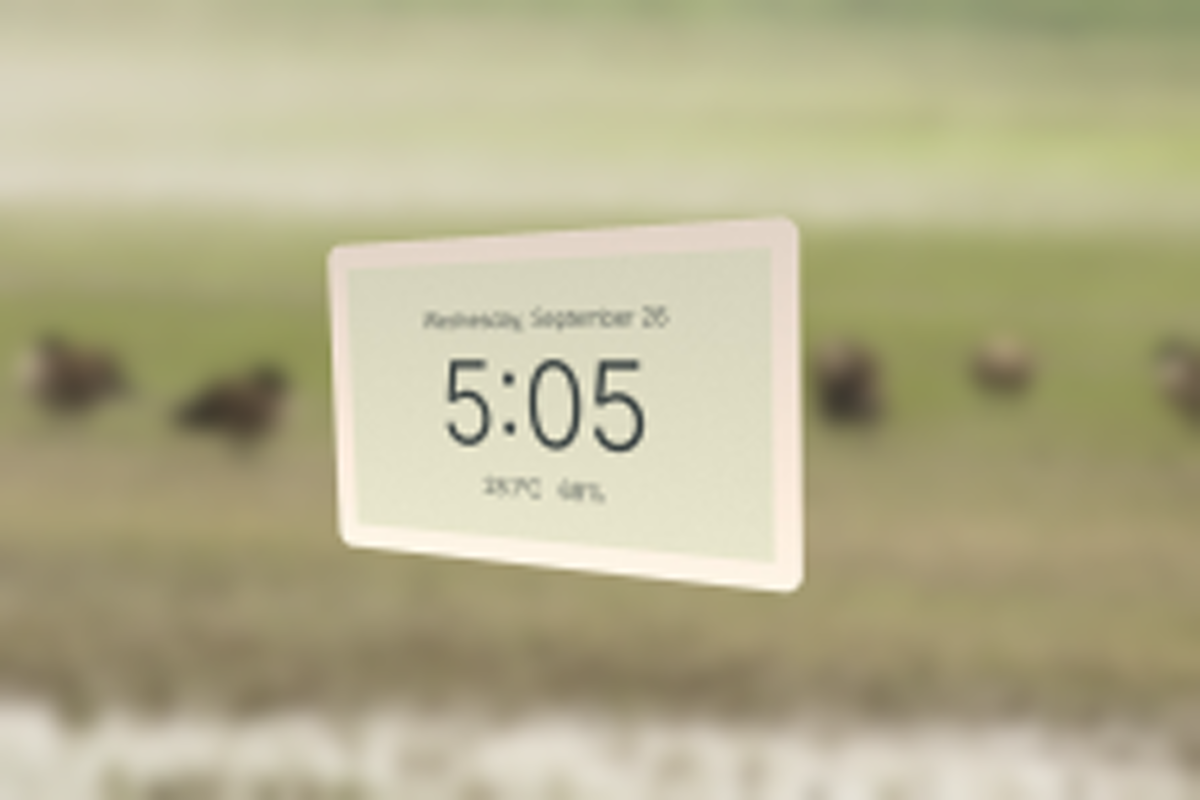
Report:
5,05
